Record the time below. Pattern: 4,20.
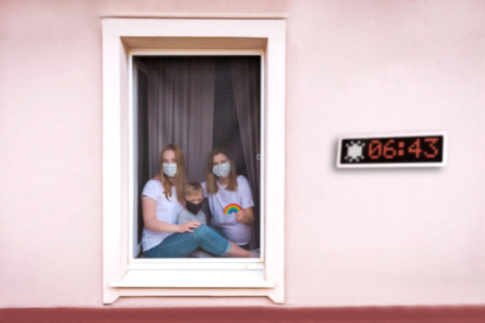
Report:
6,43
